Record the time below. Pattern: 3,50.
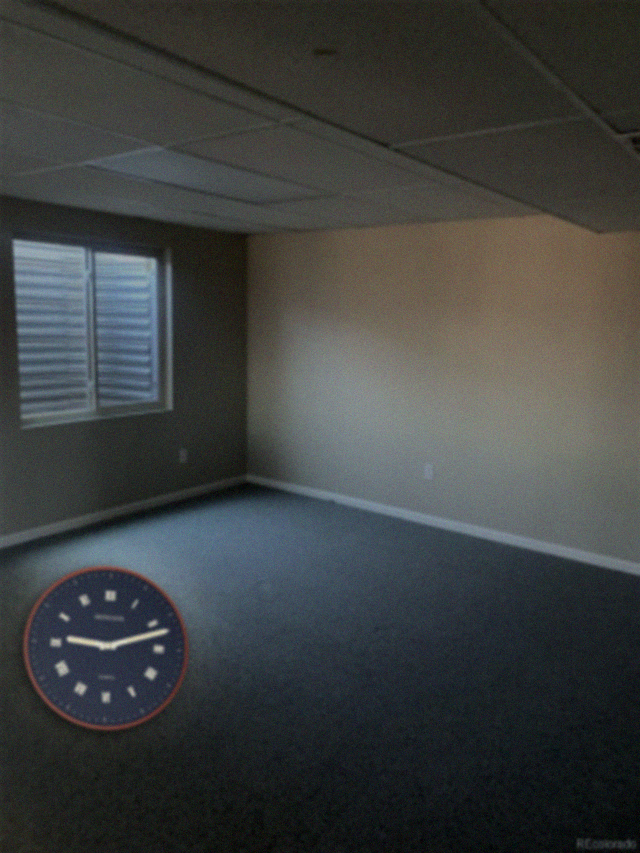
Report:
9,12
